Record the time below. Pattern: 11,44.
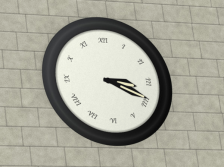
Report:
3,19
